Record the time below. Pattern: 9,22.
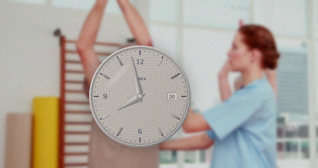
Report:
7,58
